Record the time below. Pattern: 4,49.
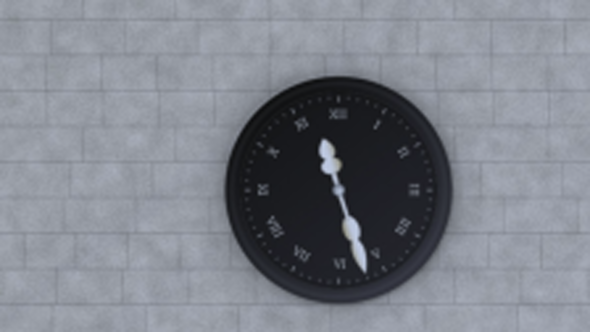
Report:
11,27
